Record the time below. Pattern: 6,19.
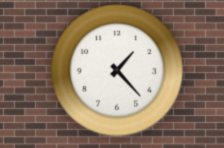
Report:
1,23
